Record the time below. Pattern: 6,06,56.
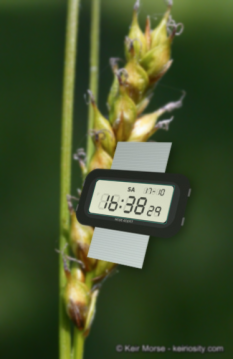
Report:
16,38,29
